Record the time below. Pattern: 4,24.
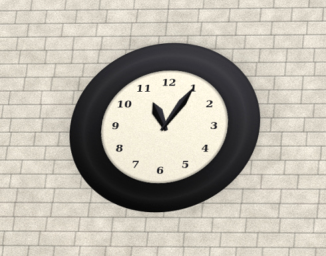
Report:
11,05
